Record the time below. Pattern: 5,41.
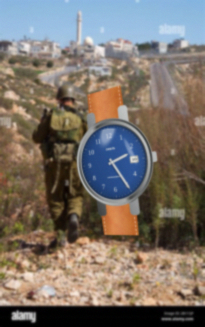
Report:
2,25
